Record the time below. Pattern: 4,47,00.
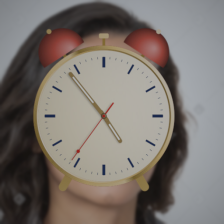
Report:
4,53,36
